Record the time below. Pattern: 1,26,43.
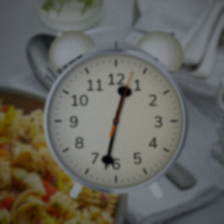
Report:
12,32,03
